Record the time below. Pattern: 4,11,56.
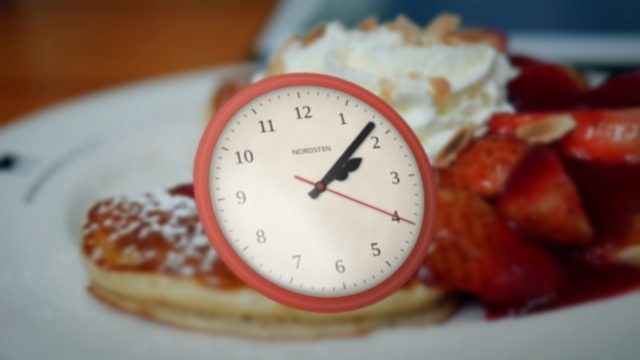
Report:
2,08,20
